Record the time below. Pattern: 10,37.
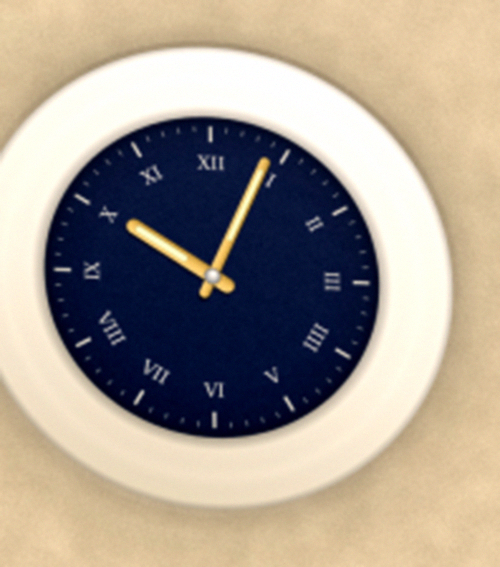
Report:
10,04
